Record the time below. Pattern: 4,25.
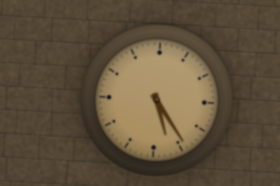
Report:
5,24
